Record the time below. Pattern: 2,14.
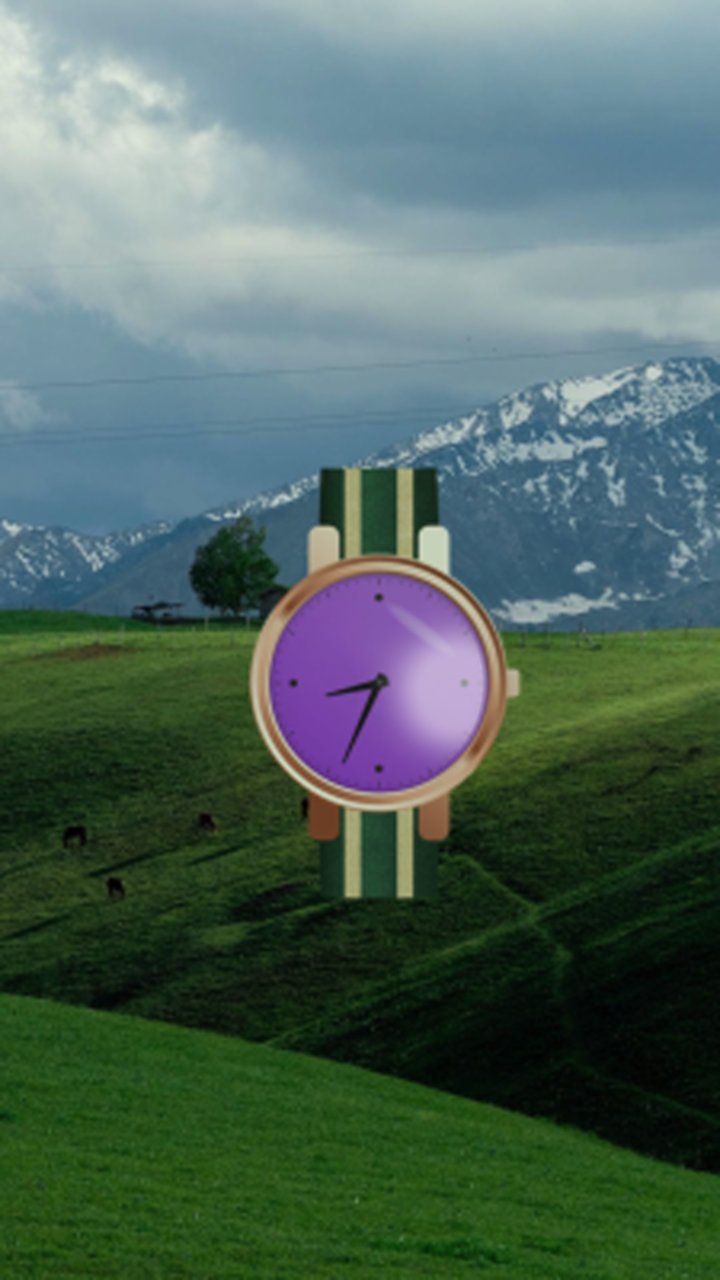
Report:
8,34
